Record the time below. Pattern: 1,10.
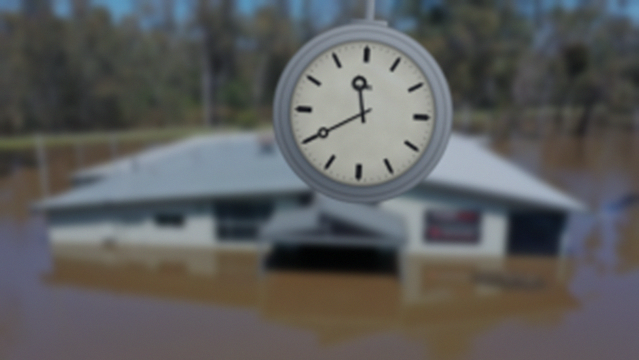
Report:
11,40
